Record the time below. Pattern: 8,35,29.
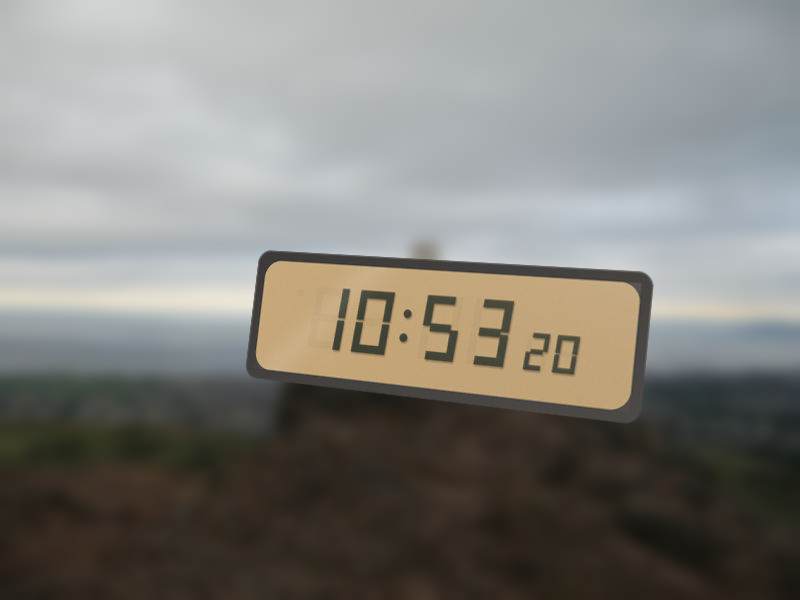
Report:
10,53,20
